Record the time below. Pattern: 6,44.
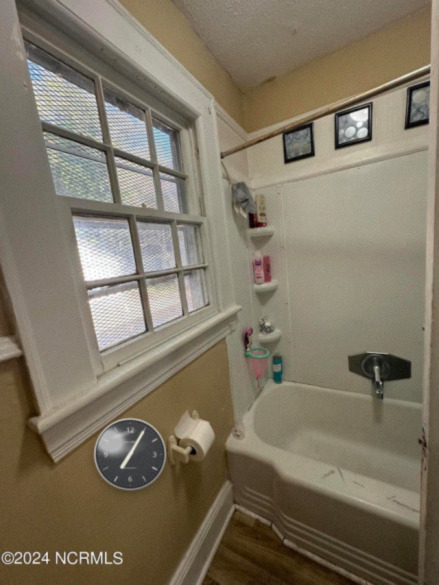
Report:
7,05
